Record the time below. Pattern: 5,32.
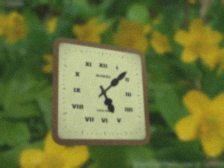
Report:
5,08
